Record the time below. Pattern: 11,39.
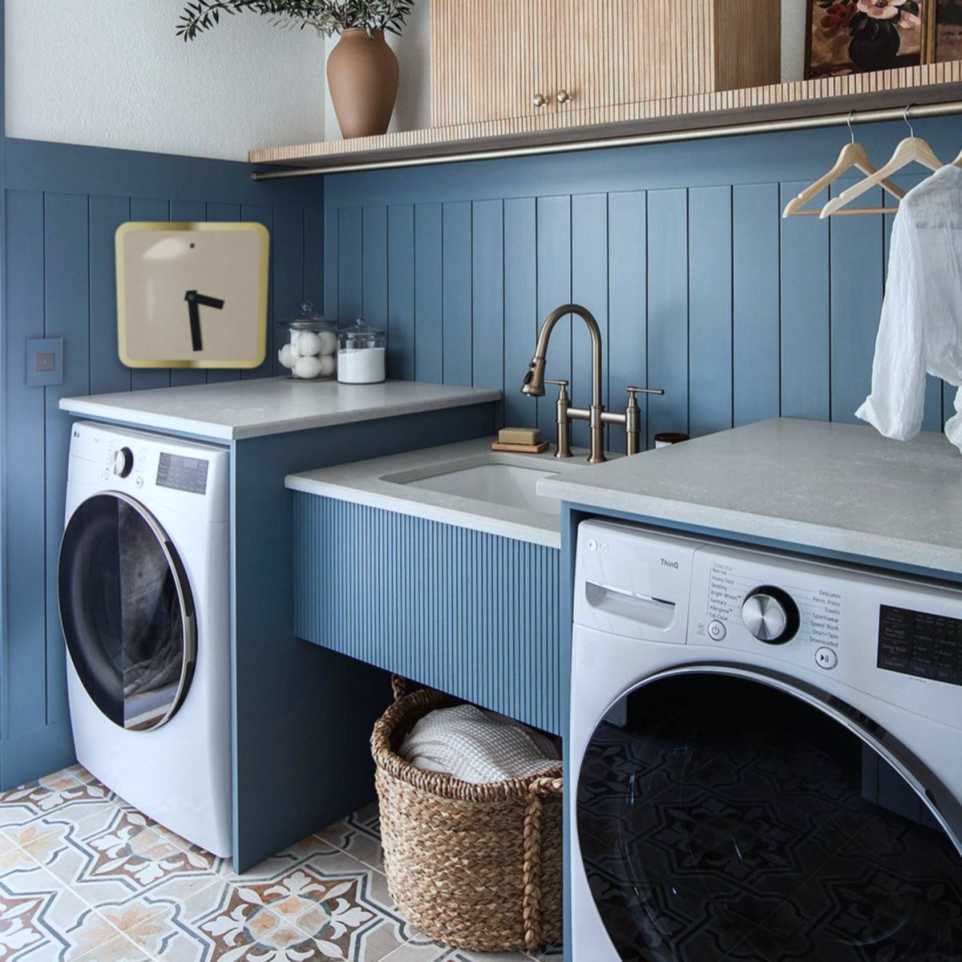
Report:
3,29
